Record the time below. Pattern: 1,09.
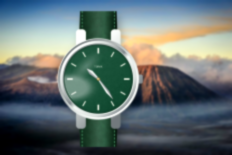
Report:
10,24
